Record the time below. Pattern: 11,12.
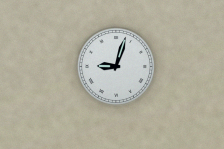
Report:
9,03
